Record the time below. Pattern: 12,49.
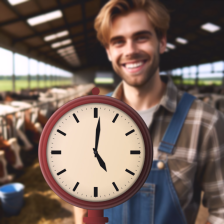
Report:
5,01
